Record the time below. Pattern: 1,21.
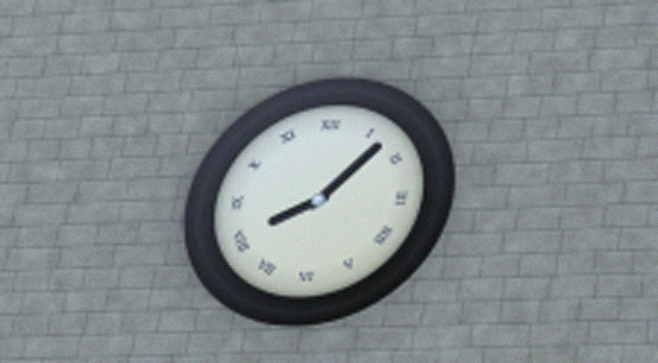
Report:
8,07
